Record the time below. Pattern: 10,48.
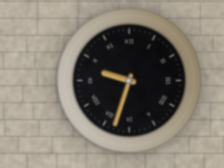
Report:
9,33
